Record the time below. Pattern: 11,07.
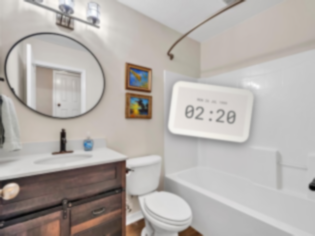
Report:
2,20
